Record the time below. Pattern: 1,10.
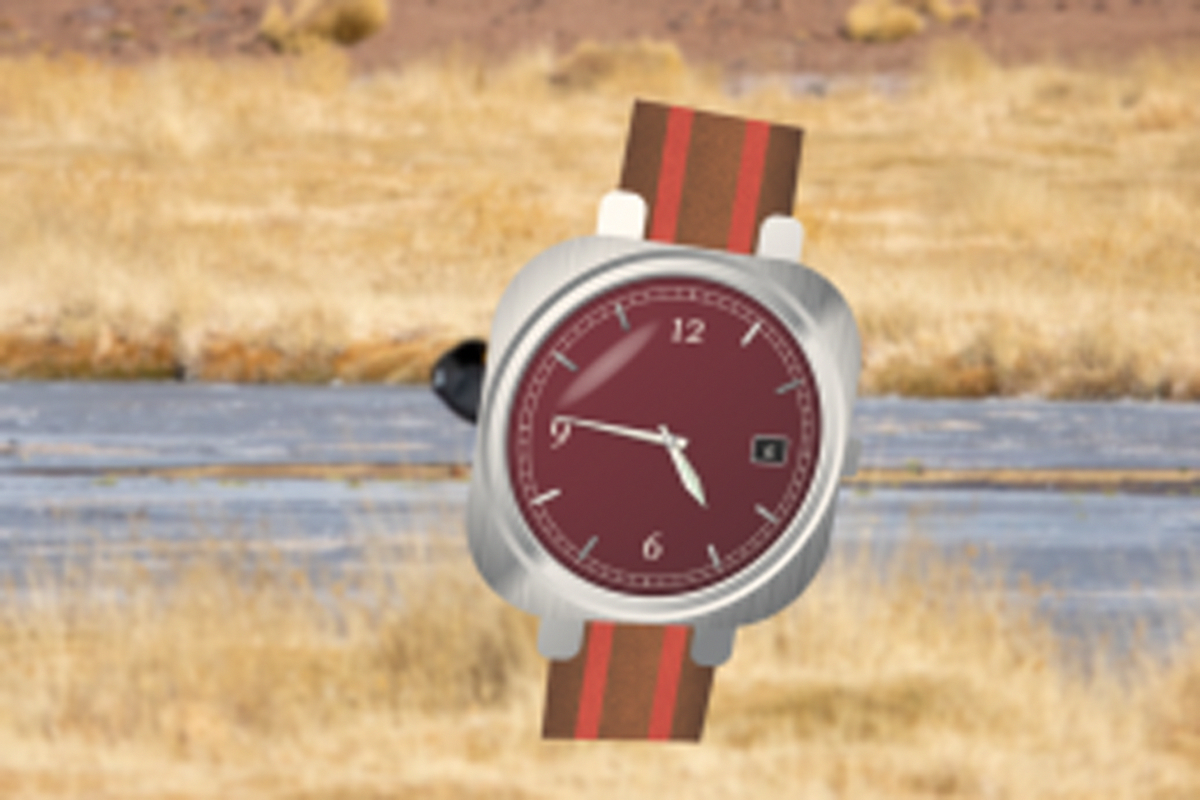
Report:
4,46
